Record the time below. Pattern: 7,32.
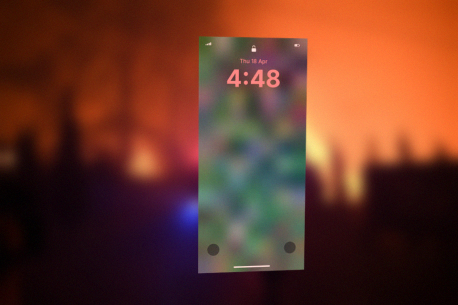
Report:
4,48
